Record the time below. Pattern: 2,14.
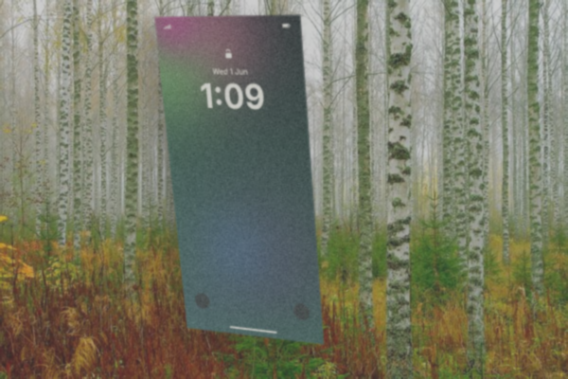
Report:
1,09
